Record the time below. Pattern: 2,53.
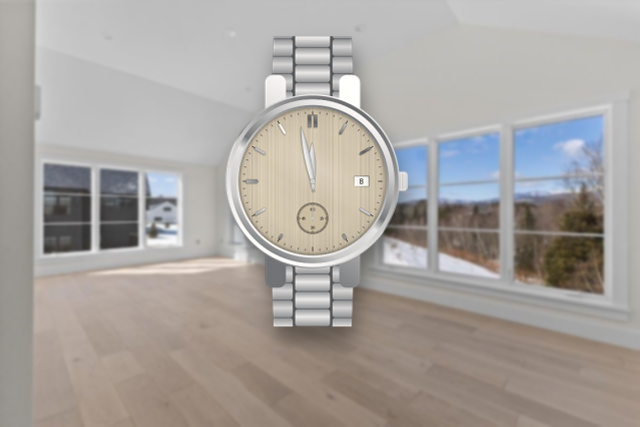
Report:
11,58
